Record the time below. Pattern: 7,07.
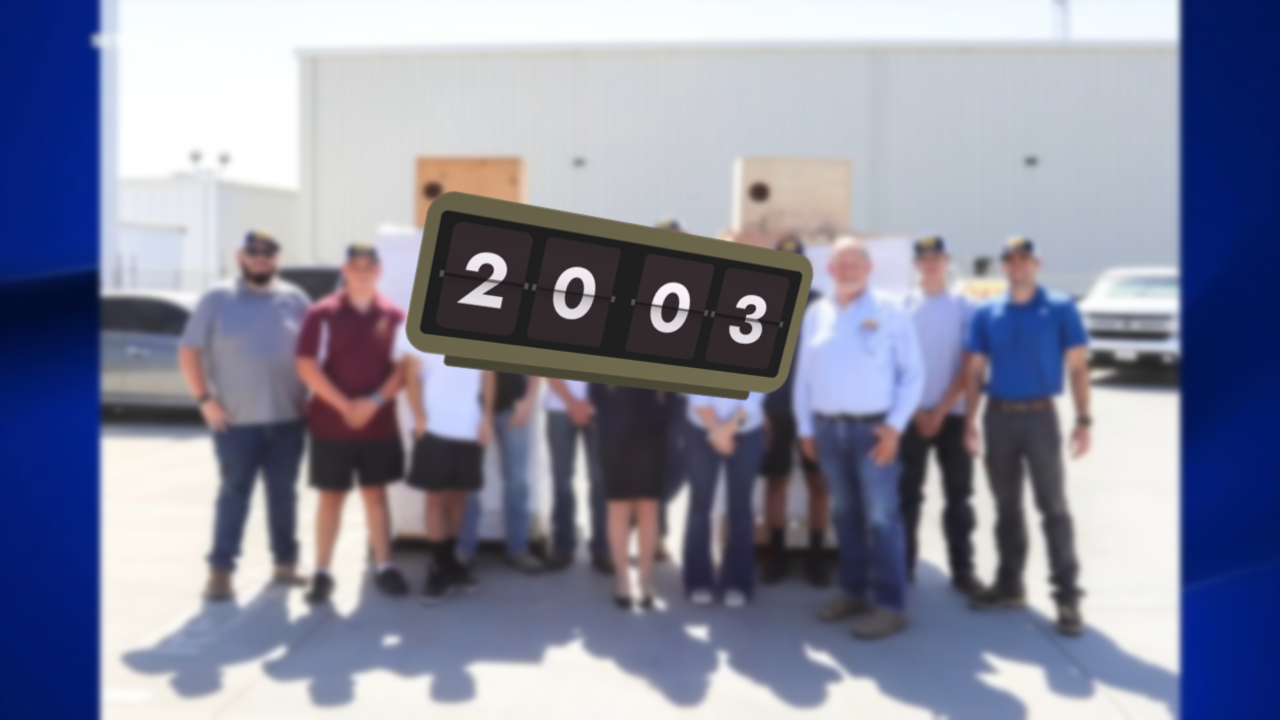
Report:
20,03
